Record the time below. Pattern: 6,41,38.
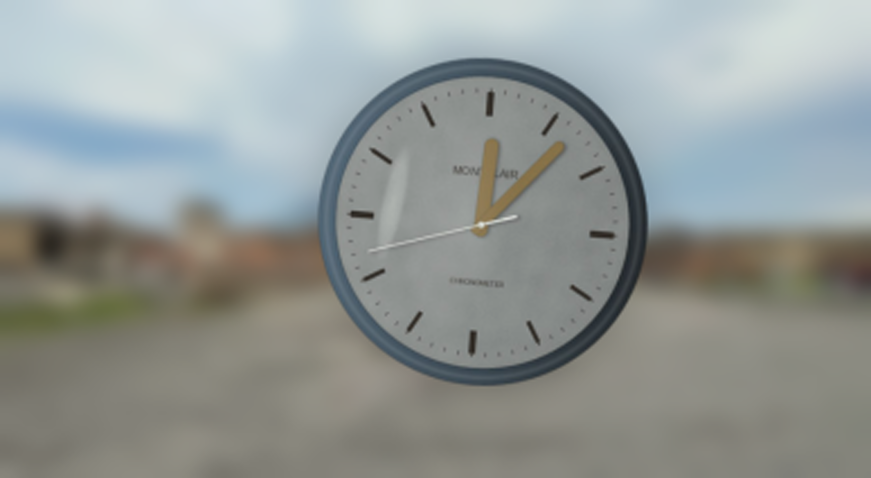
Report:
12,06,42
